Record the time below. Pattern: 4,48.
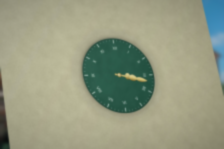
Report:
3,17
